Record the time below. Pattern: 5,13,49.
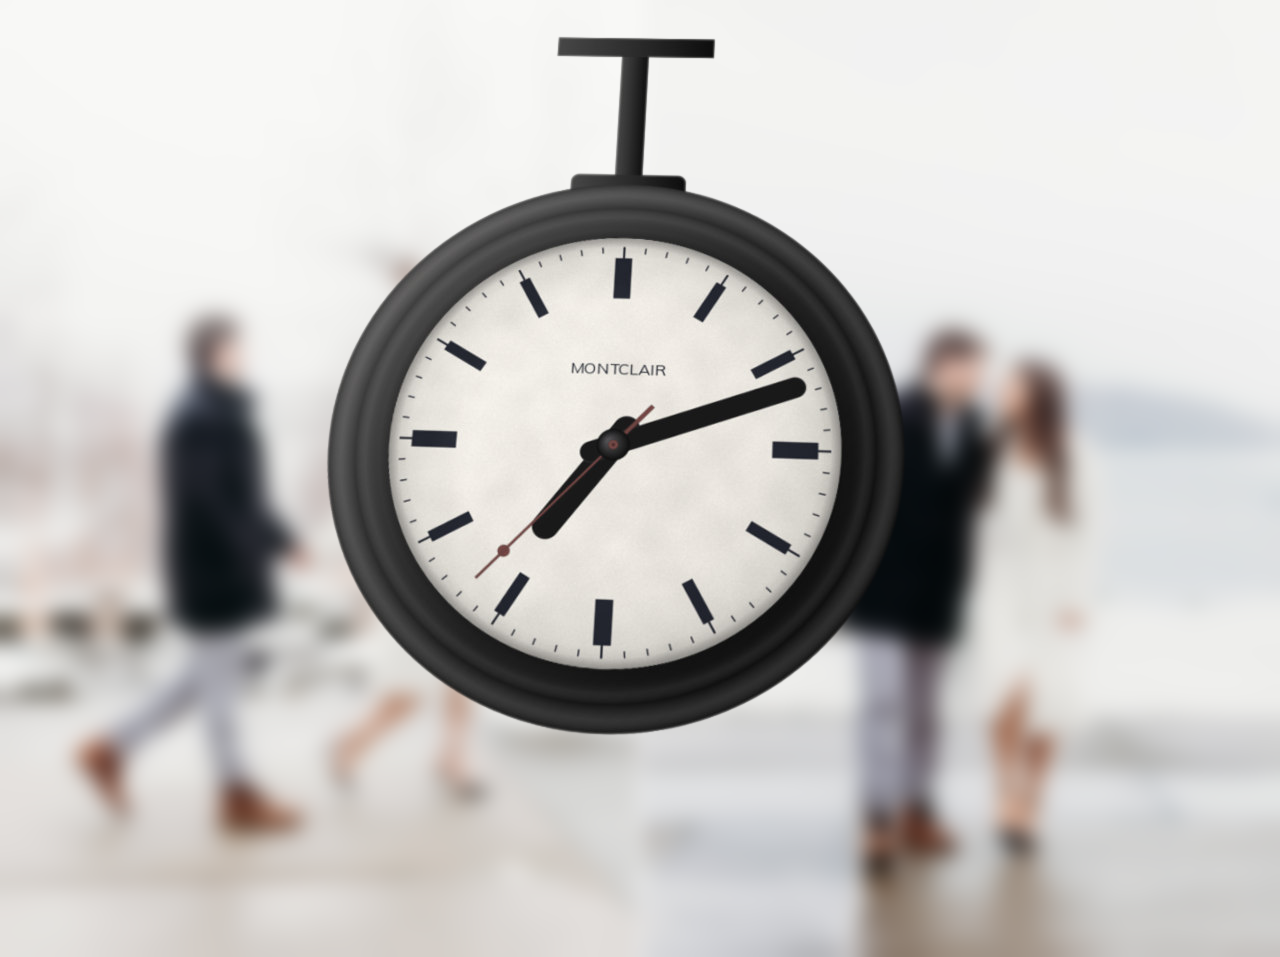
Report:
7,11,37
